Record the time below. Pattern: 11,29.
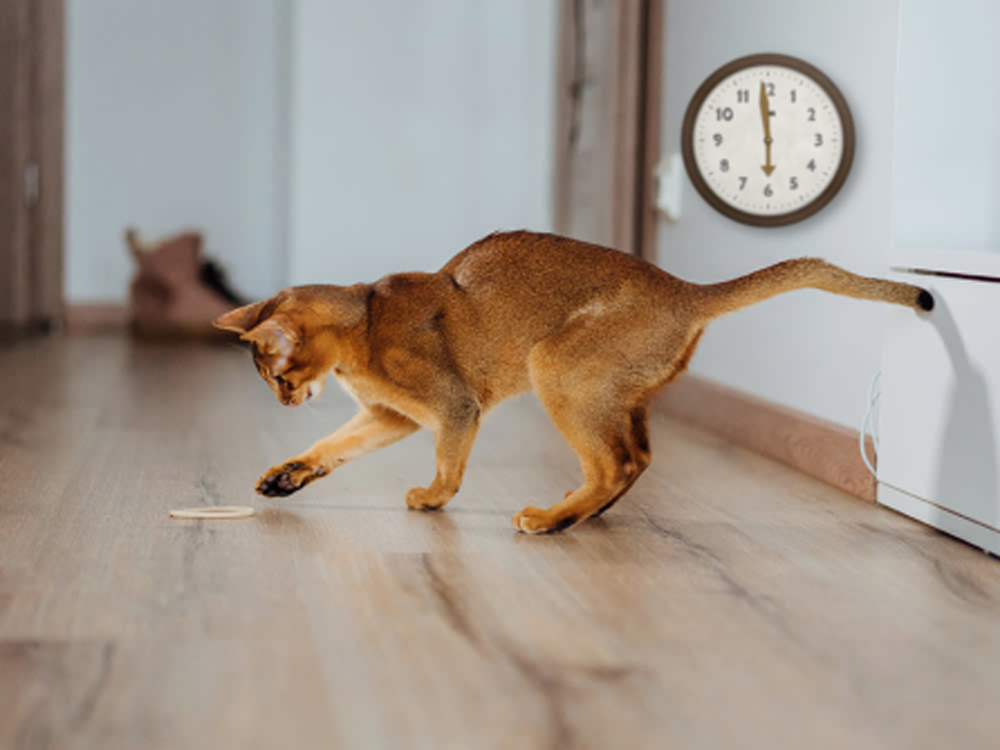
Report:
5,59
